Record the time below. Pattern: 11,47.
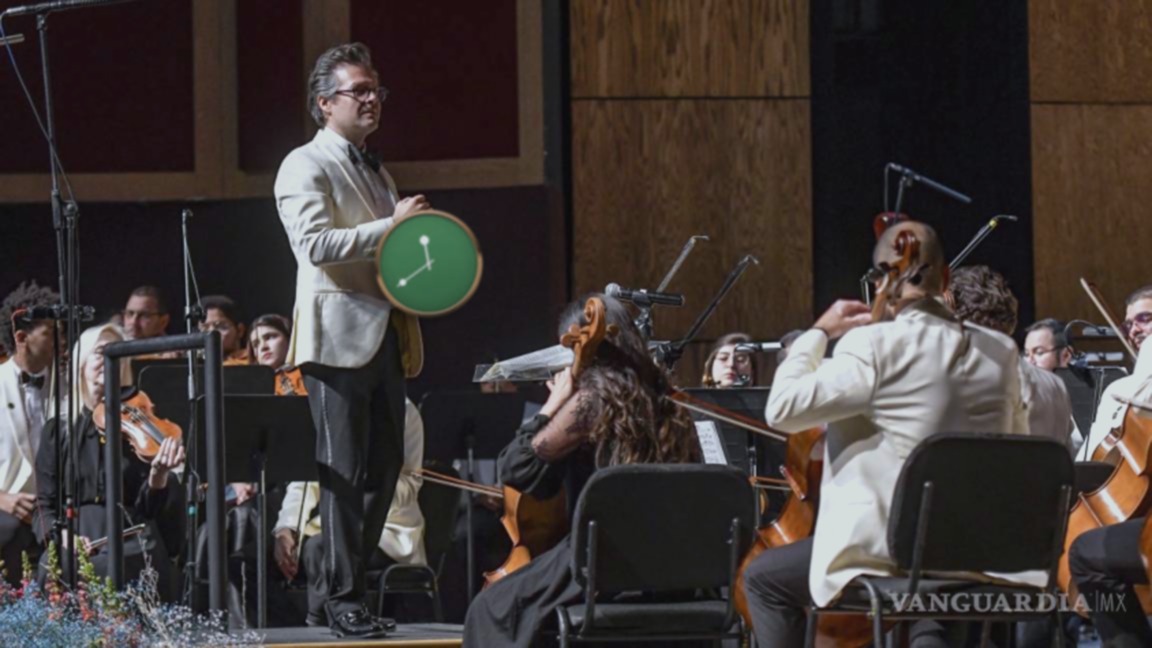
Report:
11,39
